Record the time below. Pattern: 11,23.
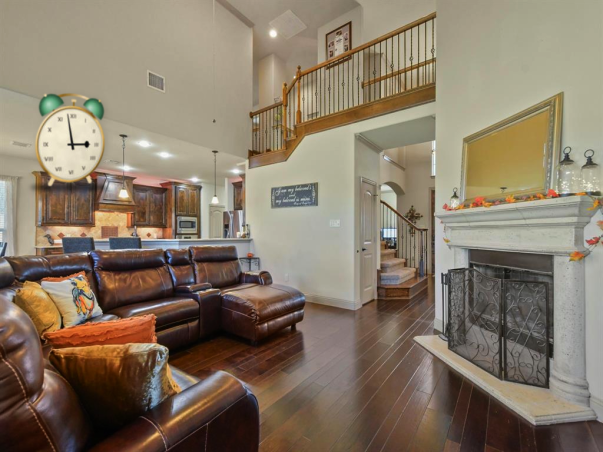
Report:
2,58
